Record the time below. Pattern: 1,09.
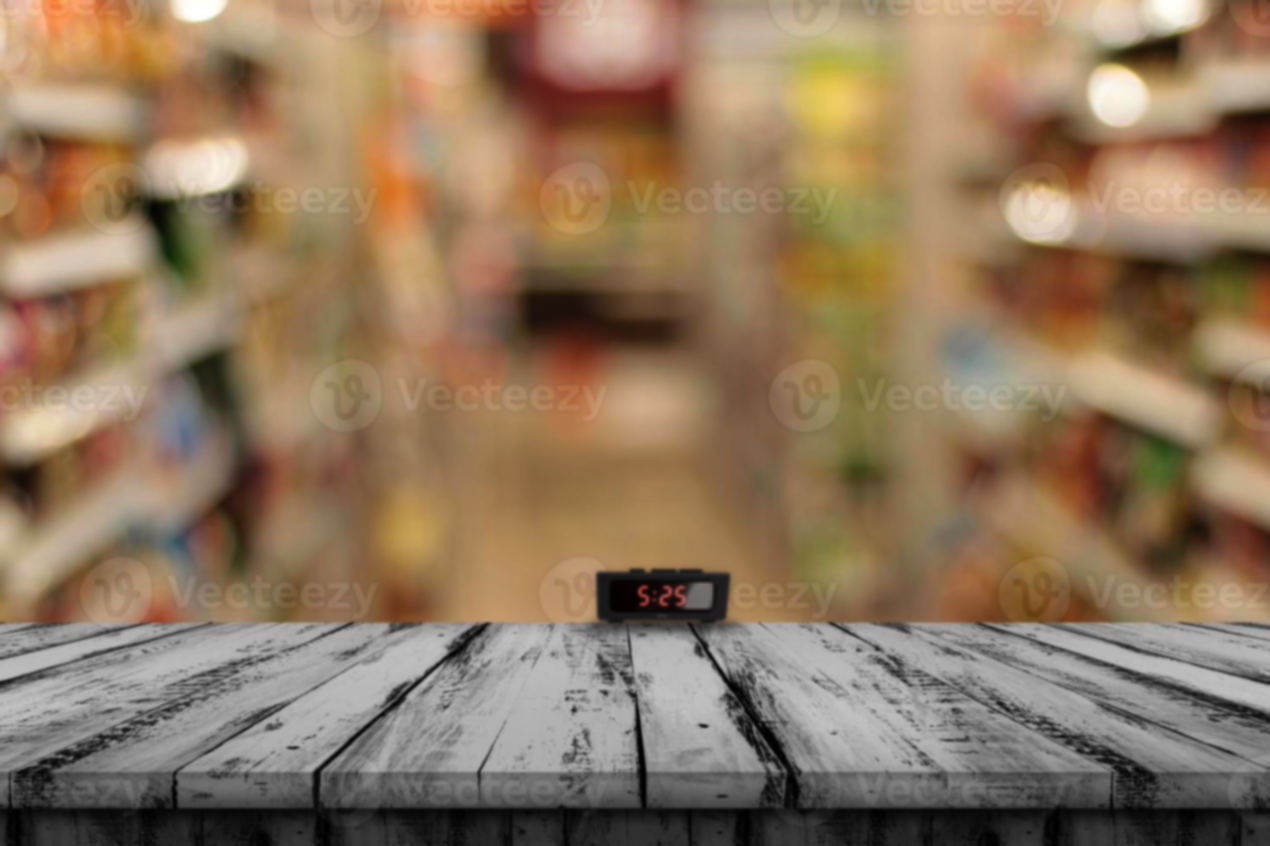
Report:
5,25
